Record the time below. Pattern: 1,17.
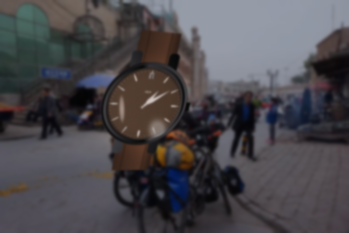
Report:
1,09
